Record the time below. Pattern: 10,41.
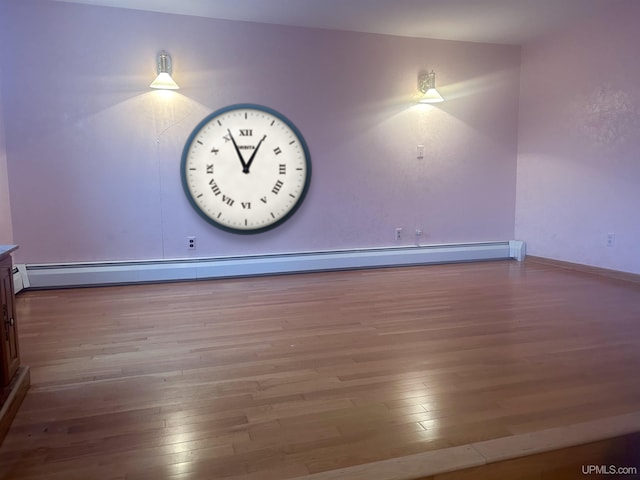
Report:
12,56
